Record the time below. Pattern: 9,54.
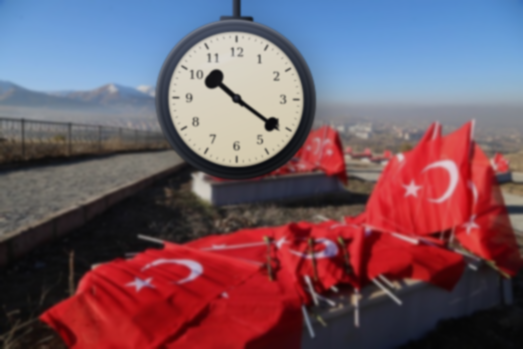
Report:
10,21
